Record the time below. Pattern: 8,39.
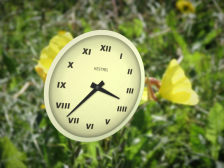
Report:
3,37
